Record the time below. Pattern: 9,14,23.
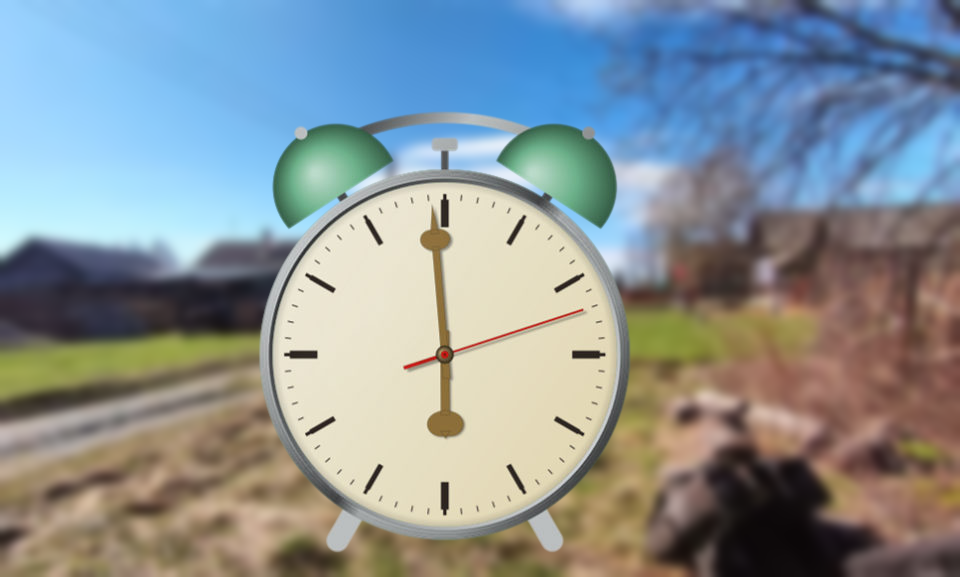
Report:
5,59,12
